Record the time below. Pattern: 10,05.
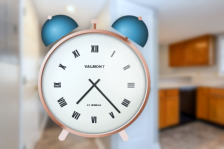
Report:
7,23
